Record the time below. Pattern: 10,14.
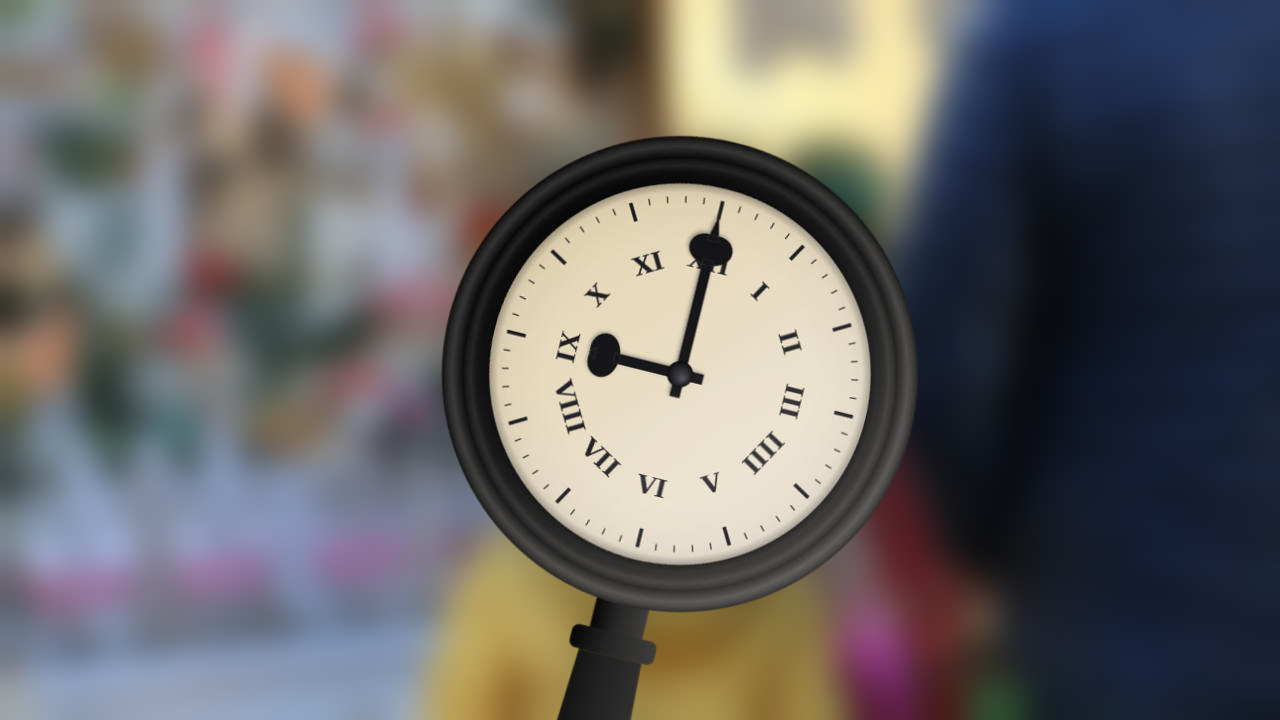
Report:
9,00
